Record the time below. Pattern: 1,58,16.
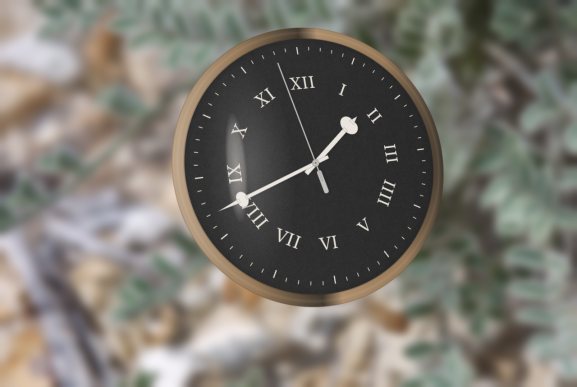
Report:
1,41,58
